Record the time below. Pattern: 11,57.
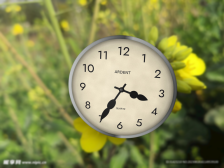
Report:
3,35
